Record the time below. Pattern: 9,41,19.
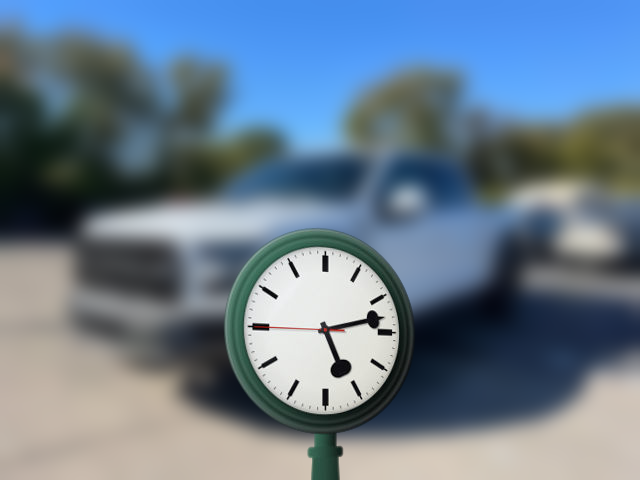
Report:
5,12,45
